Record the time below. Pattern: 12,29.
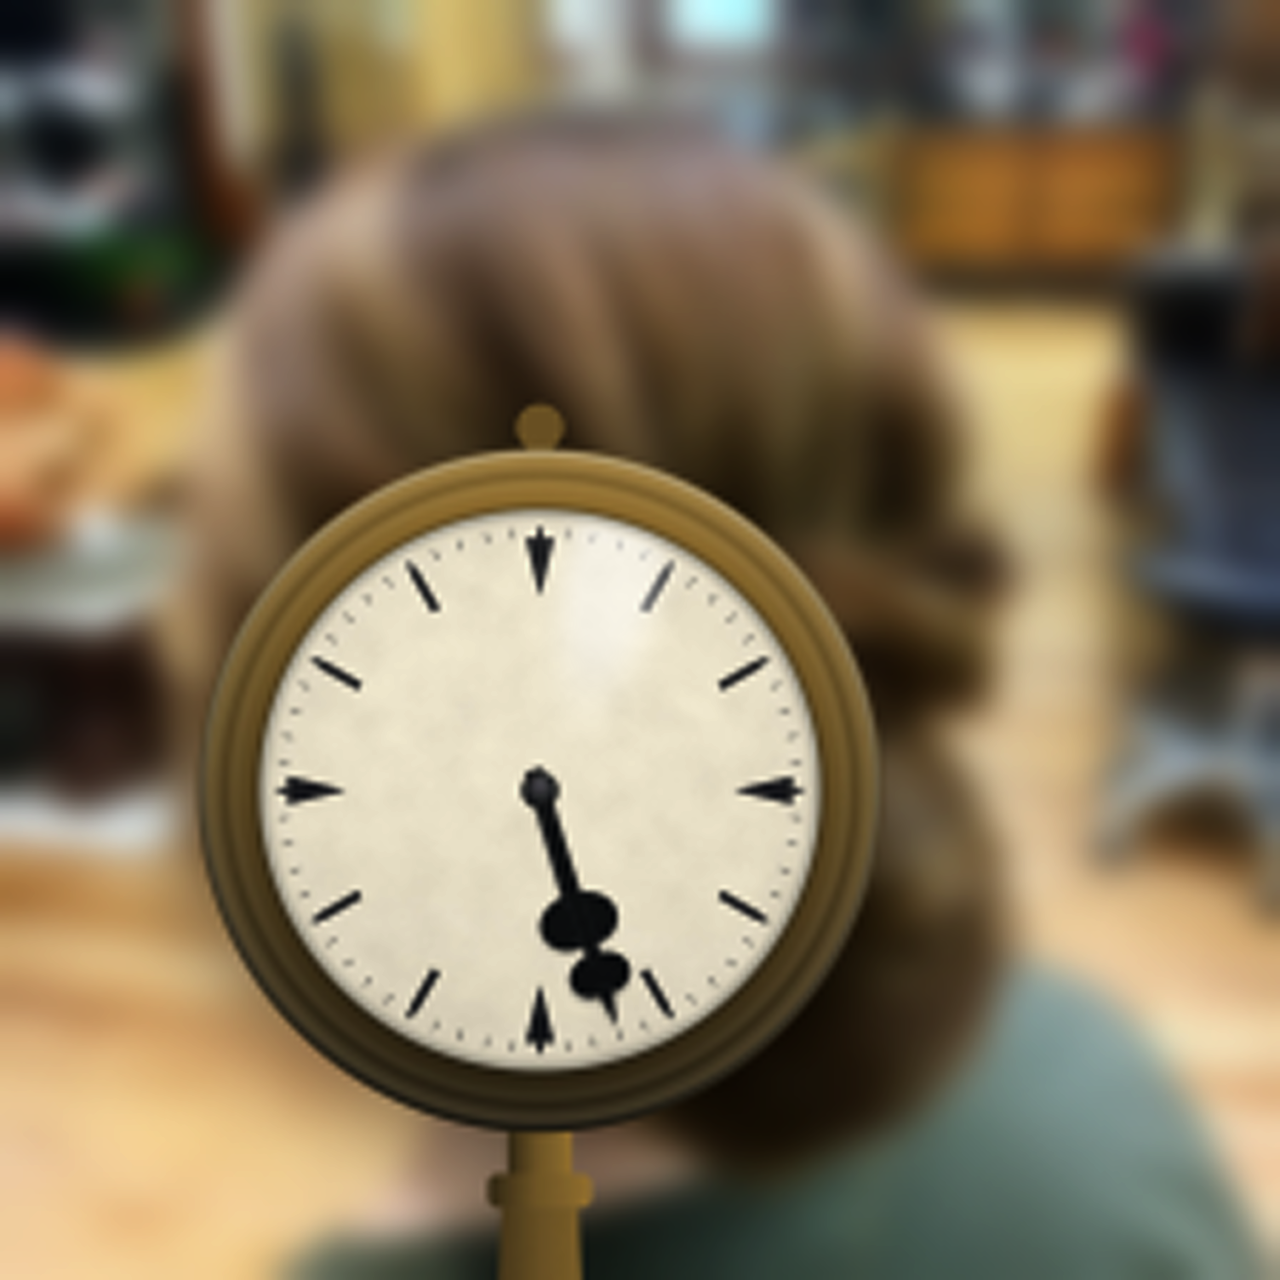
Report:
5,27
